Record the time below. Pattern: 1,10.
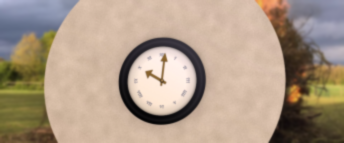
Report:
10,01
